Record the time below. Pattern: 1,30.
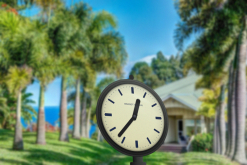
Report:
12,37
